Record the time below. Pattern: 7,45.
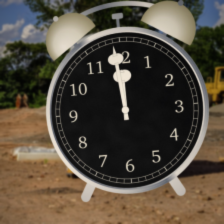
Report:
11,59
